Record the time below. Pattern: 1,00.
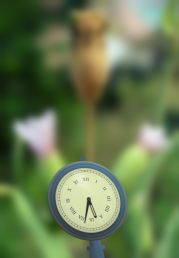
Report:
5,33
